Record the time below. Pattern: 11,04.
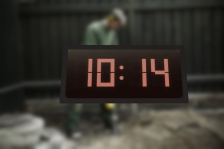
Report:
10,14
